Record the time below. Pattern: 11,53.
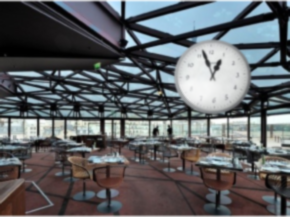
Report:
12,57
